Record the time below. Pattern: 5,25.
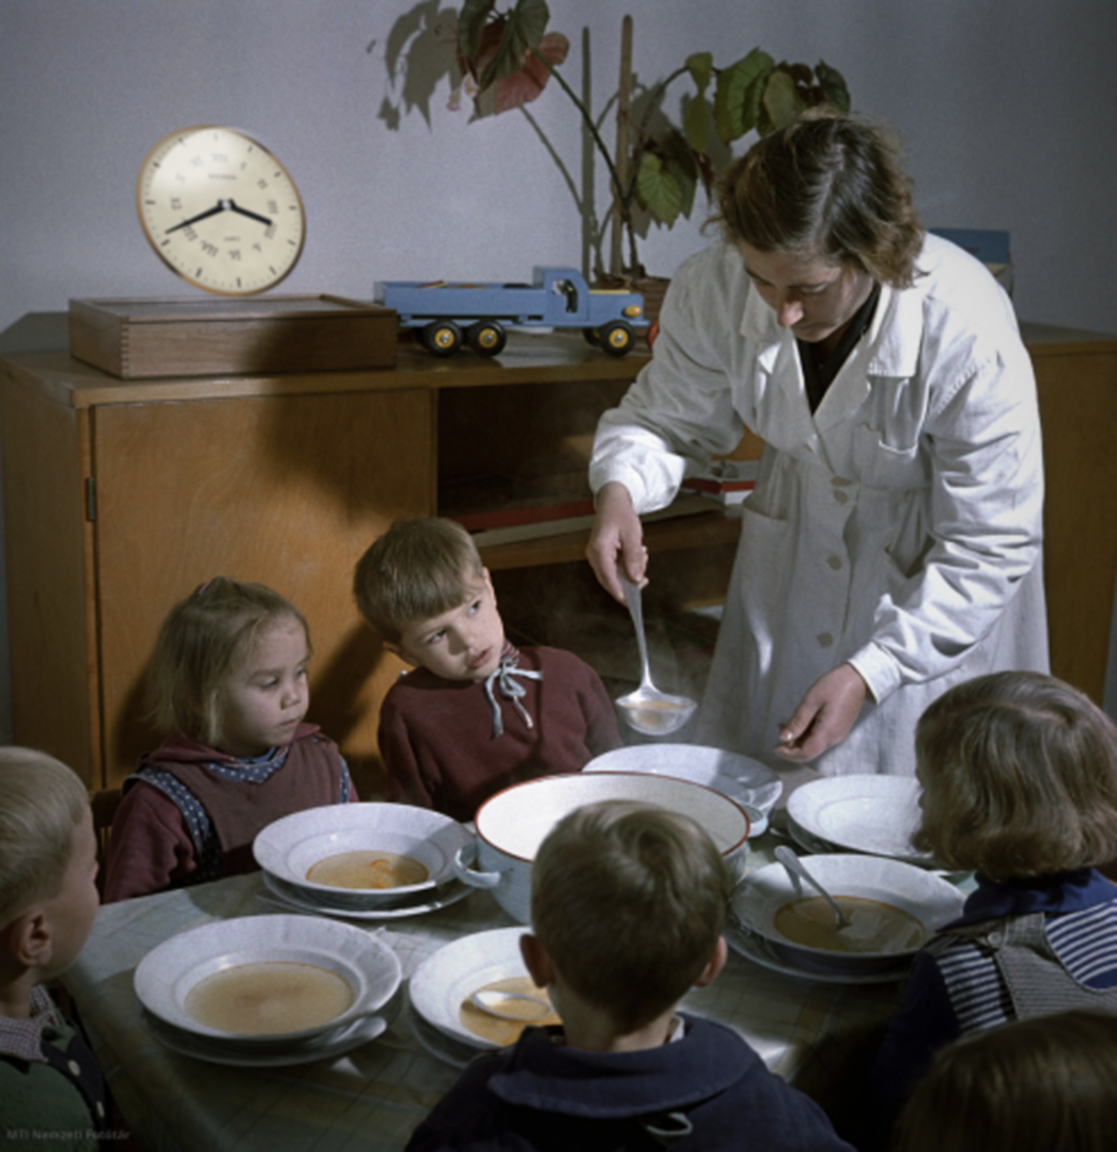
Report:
3,41
